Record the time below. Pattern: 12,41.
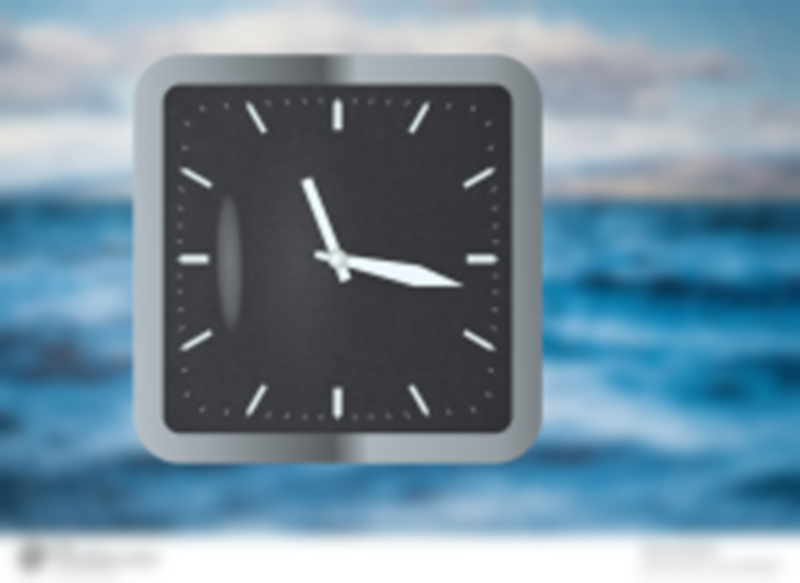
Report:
11,17
